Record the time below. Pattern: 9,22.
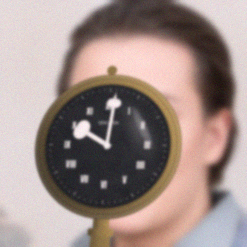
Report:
10,01
